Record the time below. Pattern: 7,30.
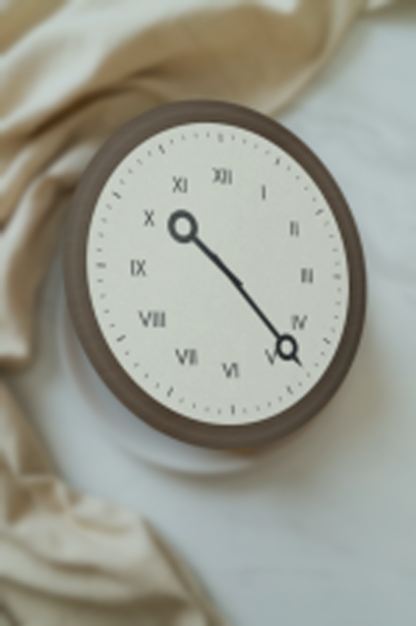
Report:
10,23
